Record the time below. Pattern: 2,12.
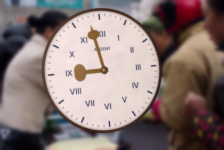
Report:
8,58
